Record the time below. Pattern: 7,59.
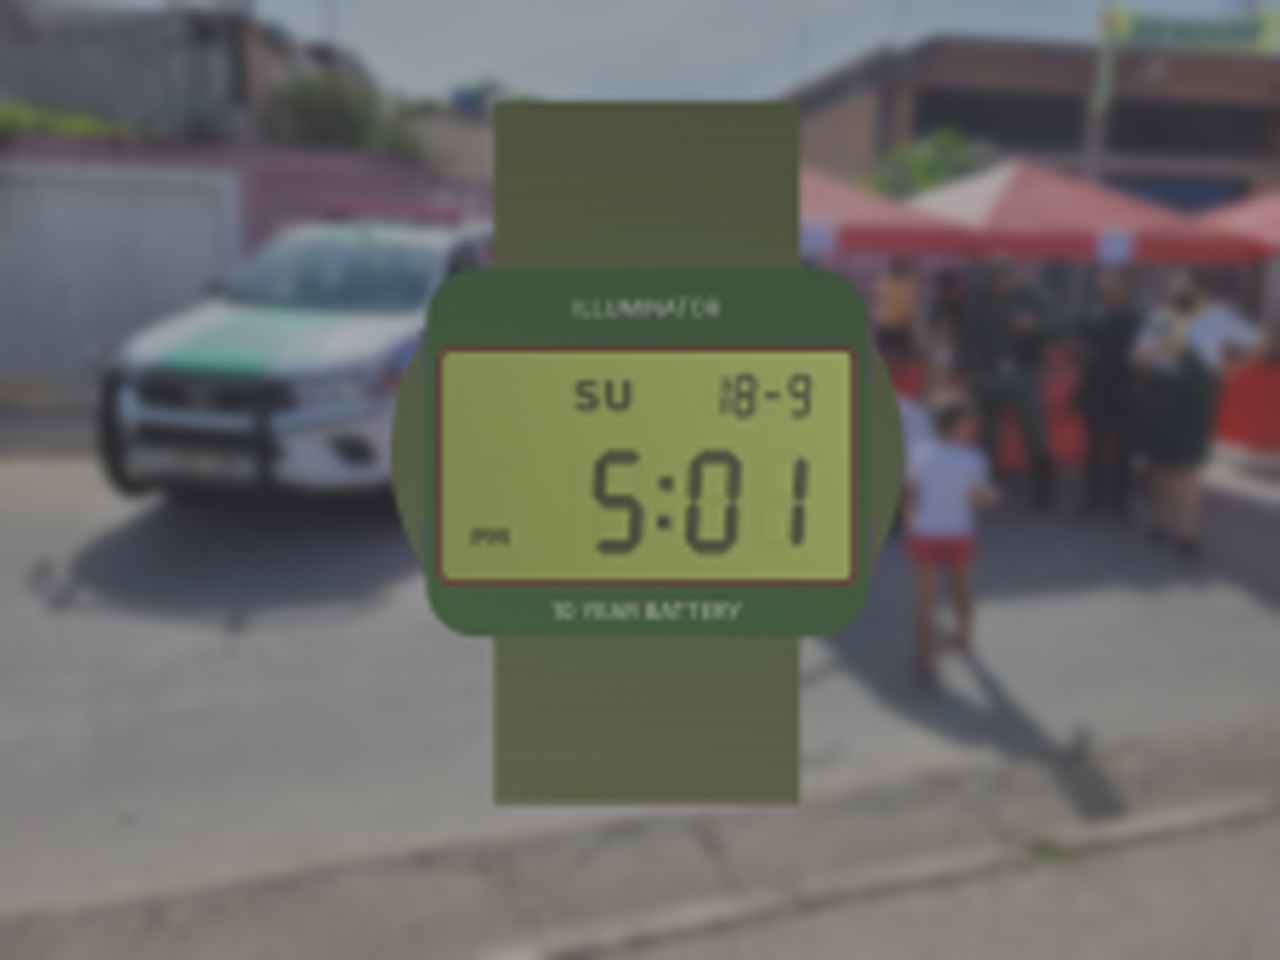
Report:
5,01
